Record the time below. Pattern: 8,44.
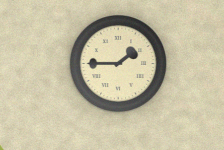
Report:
1,45
